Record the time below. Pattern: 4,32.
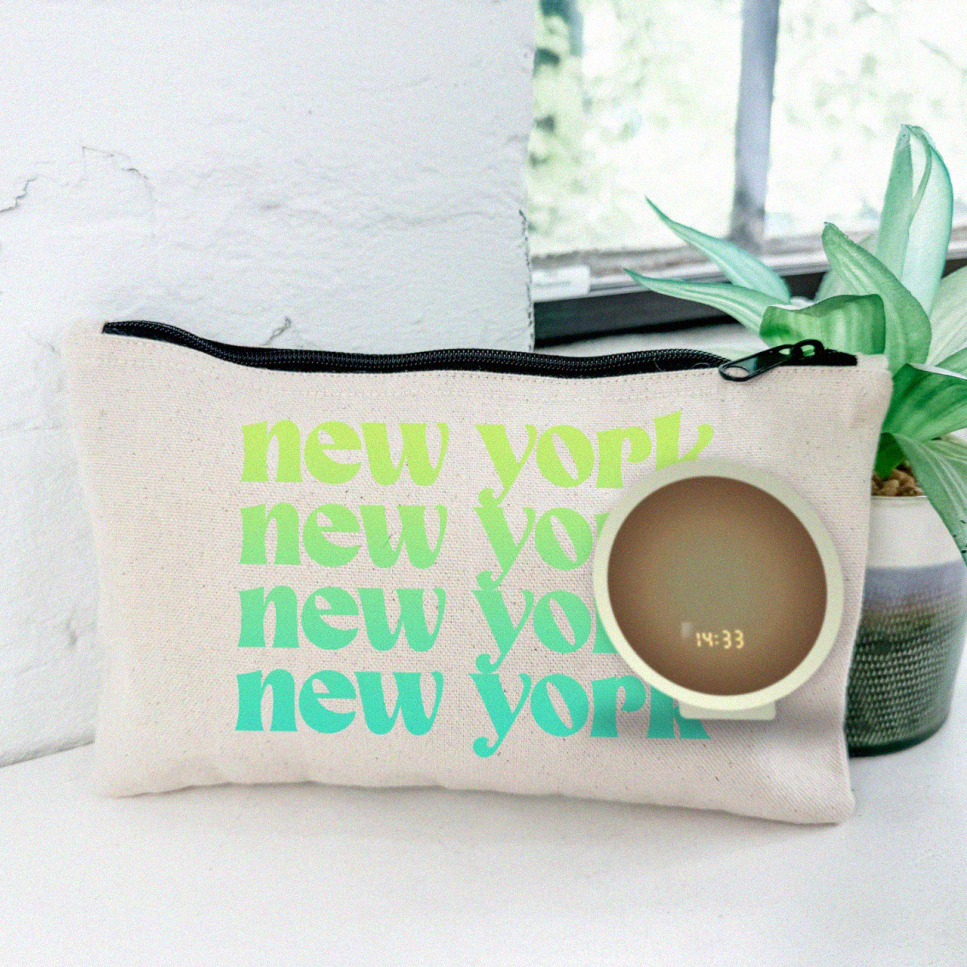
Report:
14,33
